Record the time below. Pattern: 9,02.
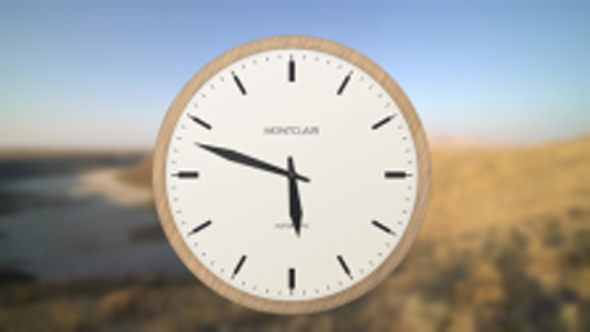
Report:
5,48
